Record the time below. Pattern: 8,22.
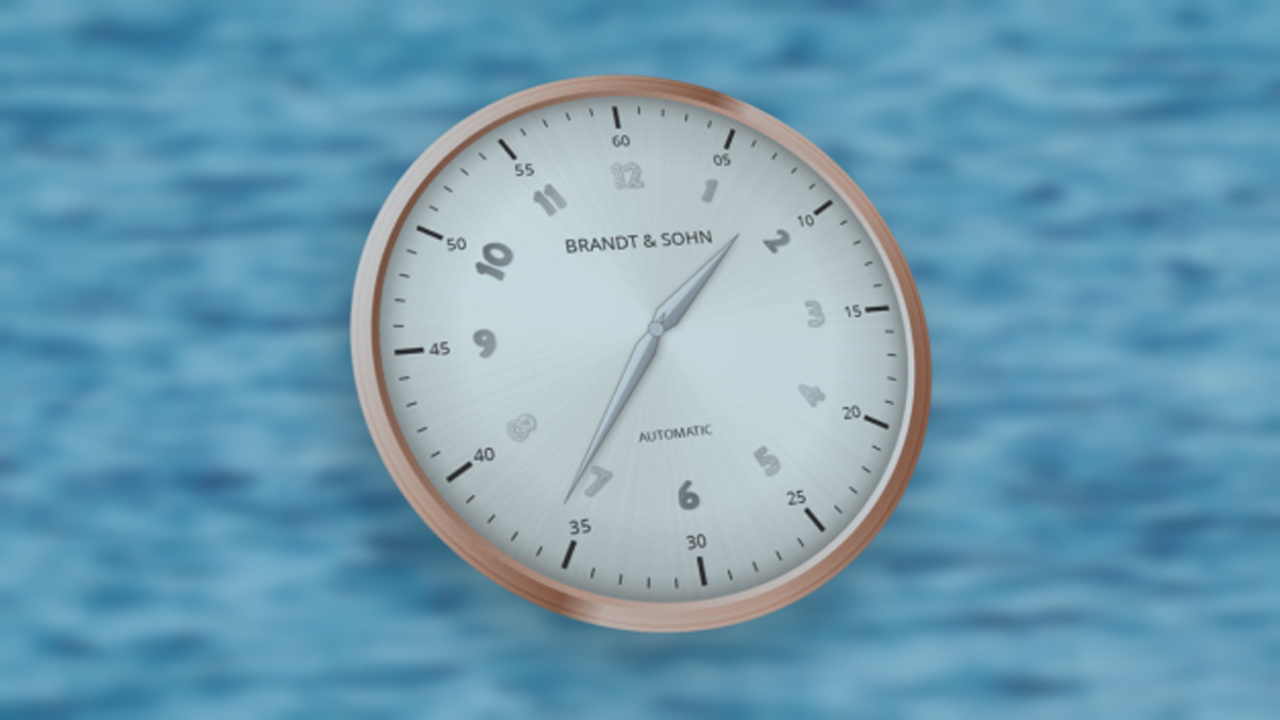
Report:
1,36
